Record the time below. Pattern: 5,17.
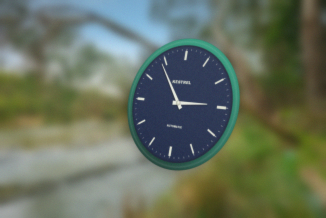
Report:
2,54
